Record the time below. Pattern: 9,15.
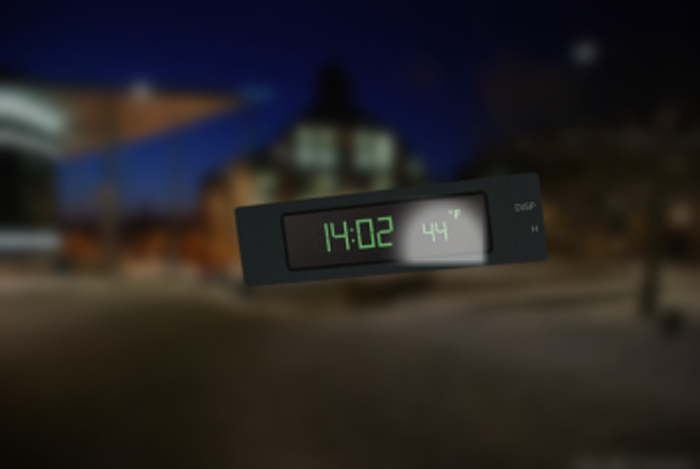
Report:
14,02
